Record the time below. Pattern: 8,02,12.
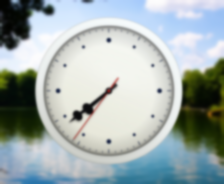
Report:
7,38,36
